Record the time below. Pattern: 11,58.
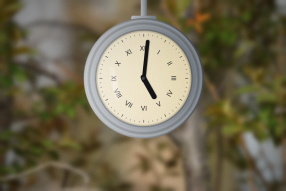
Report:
5,01
